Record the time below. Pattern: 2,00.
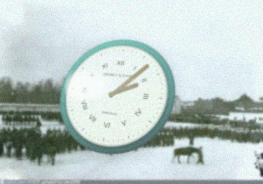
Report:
2,07
